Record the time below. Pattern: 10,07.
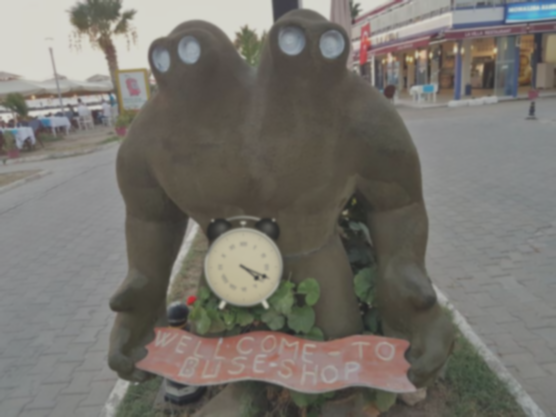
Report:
4,19
